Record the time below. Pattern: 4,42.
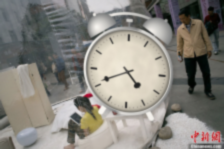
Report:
4,41
